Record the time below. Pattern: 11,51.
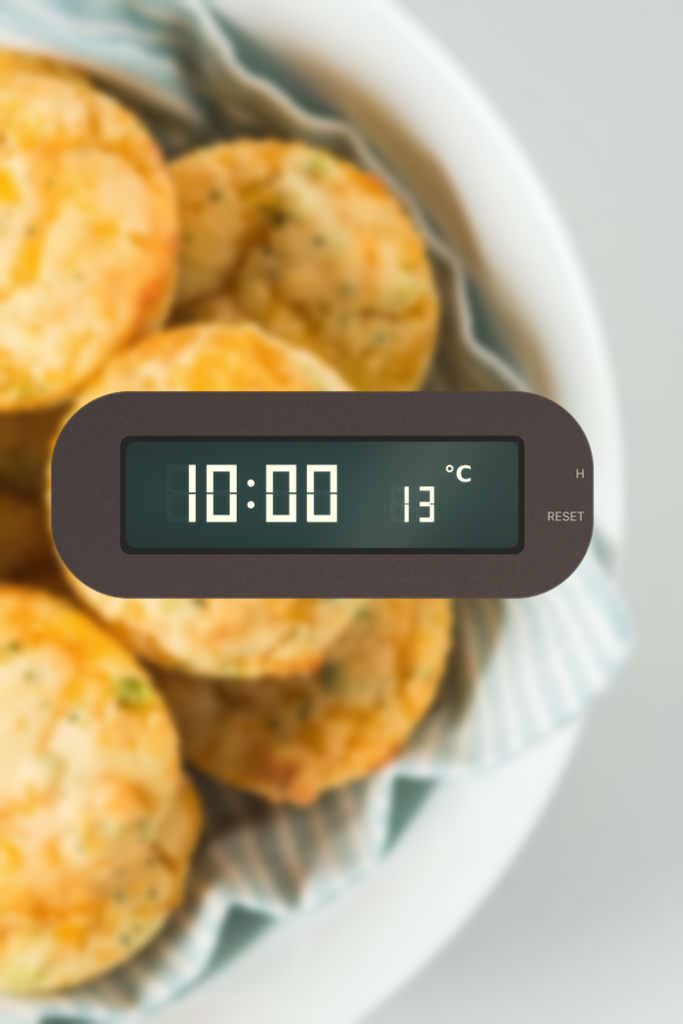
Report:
10,00
